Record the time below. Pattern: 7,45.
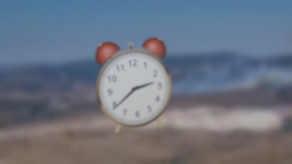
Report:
2,39
